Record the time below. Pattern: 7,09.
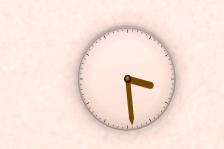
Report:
3,29
